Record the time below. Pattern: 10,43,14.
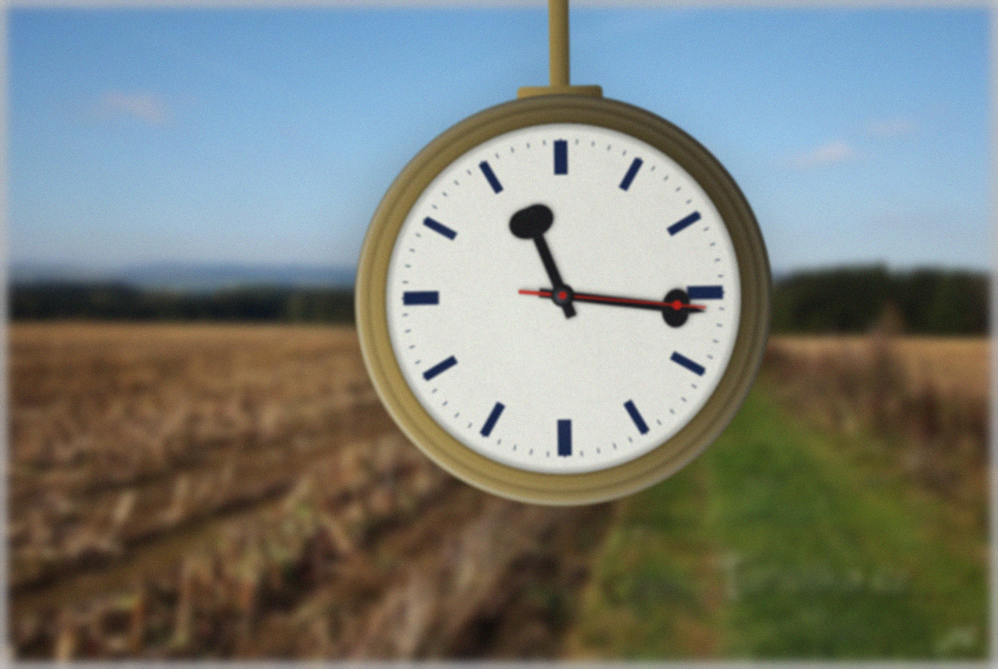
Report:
11,16,16
